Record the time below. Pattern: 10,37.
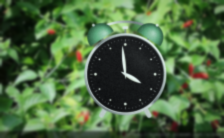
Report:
3,59
